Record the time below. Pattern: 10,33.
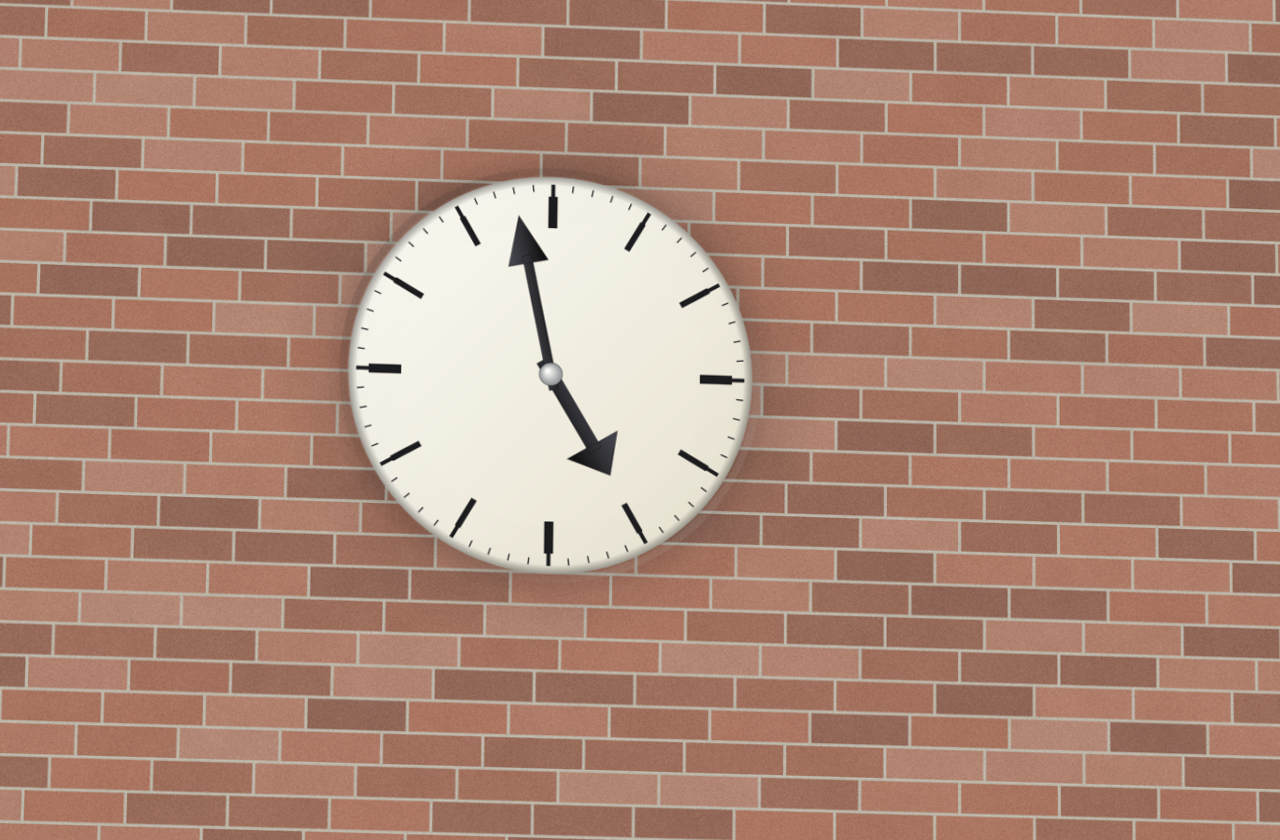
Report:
4,58
